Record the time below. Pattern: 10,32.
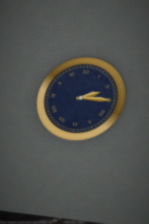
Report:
2,15
